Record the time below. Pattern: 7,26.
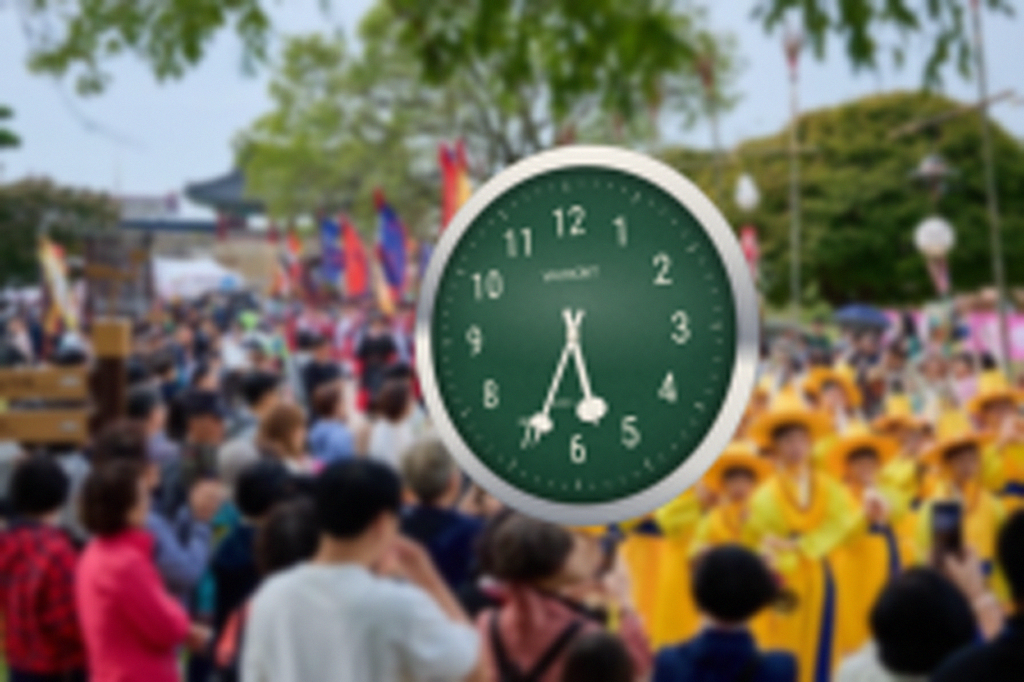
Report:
5,34
